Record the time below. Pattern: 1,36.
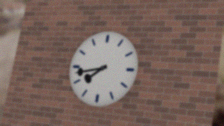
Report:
7,43
